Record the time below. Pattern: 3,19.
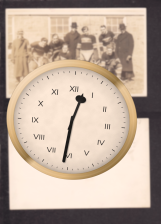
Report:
12,31
